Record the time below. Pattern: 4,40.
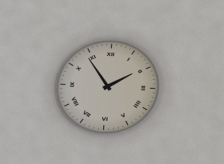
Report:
1,54
